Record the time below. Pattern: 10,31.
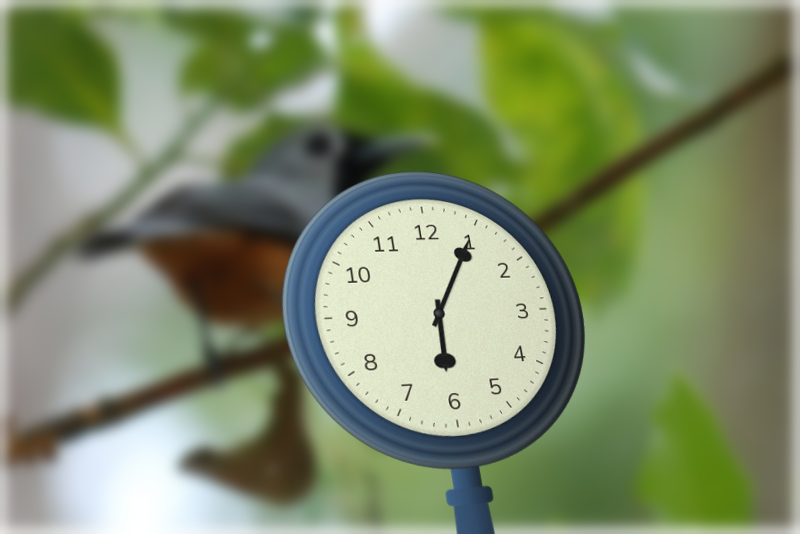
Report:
6,05
